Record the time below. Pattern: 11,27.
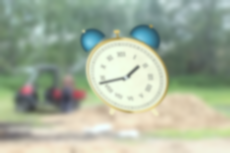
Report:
1,43
